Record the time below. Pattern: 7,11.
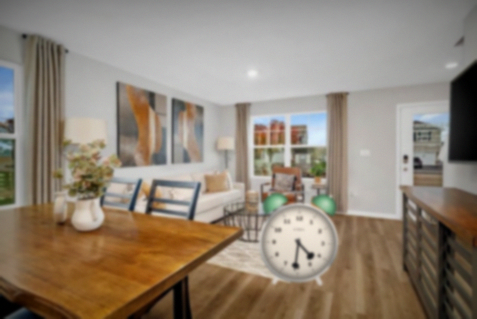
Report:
4,31
